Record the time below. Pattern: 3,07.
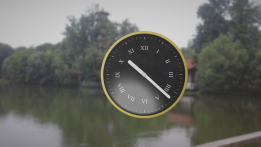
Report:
10,22
